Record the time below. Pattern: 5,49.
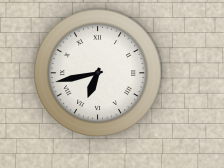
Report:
6,43
